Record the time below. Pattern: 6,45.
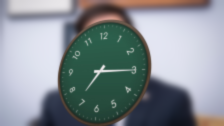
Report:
7,15
